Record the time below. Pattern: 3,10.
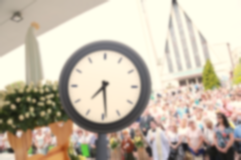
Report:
7,29
